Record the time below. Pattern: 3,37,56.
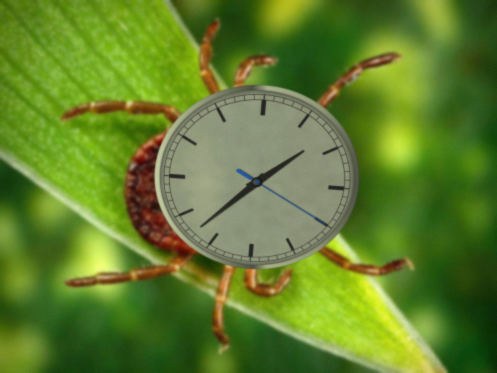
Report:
1,37,20
